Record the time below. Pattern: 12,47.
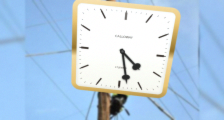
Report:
4,28
